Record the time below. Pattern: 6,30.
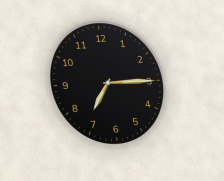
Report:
7,15
